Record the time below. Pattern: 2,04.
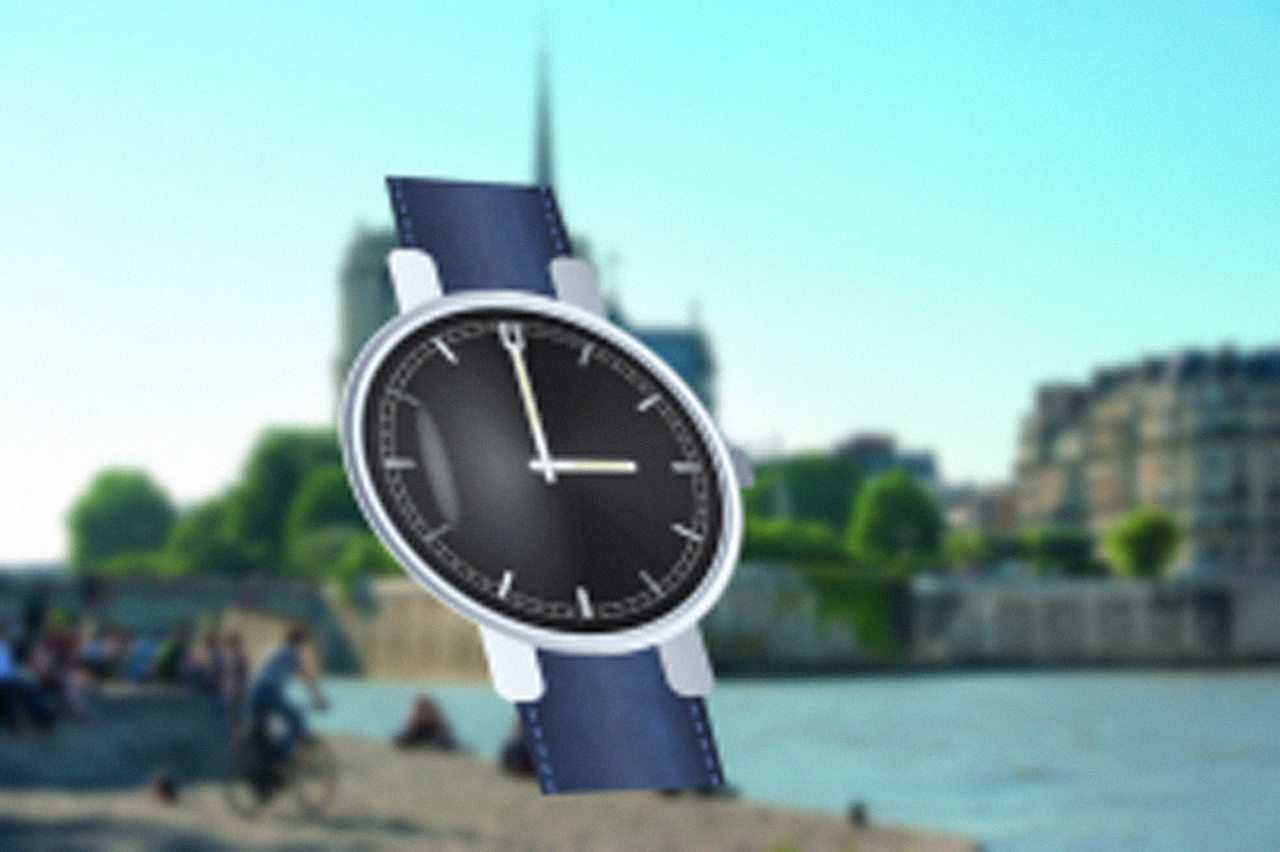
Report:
3,00
